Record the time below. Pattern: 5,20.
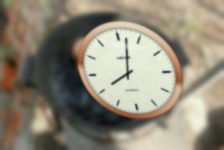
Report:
8,02
